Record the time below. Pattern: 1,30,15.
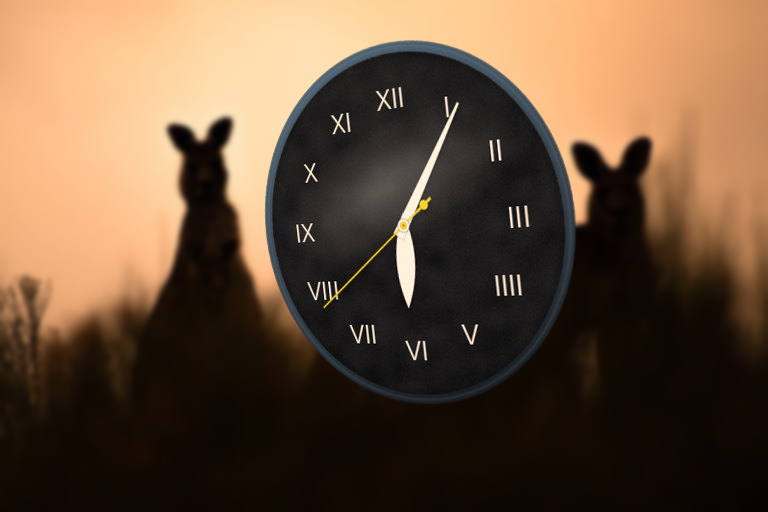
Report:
6,05,39
